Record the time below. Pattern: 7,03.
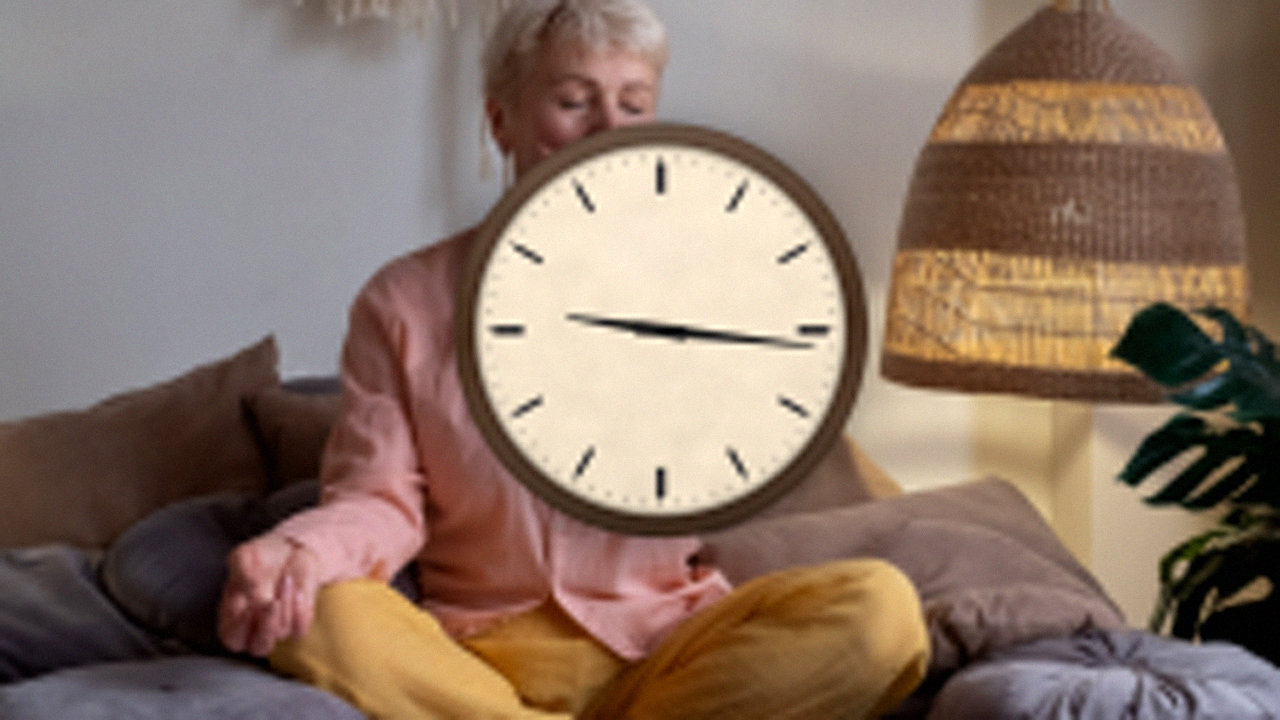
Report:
9,16
